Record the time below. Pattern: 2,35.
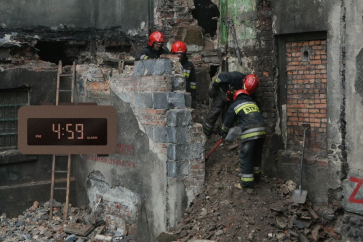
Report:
4,59
